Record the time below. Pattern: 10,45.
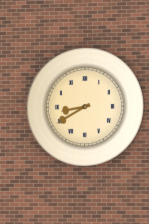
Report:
8,40
